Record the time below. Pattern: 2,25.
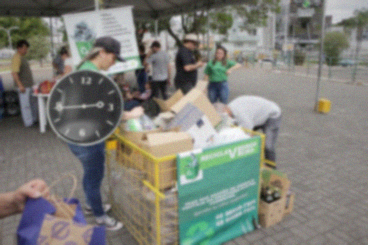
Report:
2,44
